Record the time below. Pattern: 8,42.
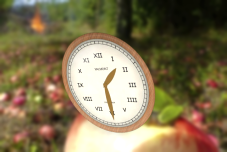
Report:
1,30
